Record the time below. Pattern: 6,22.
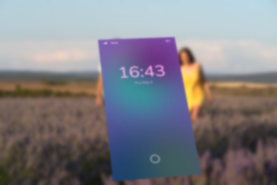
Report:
16,43
